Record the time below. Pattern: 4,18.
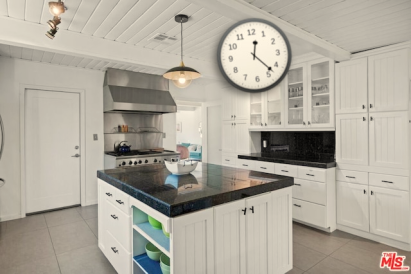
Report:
12,23
